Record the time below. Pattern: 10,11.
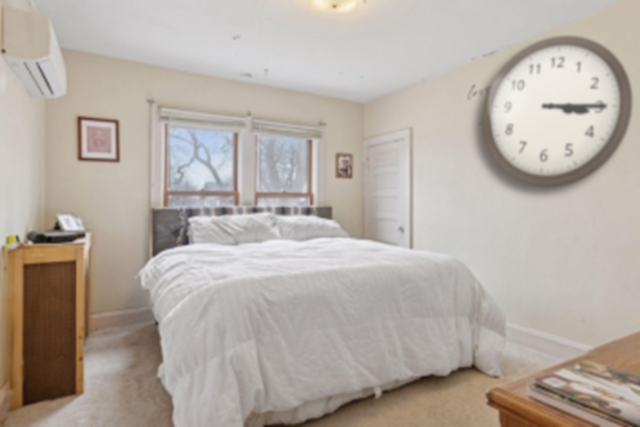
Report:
3,15
